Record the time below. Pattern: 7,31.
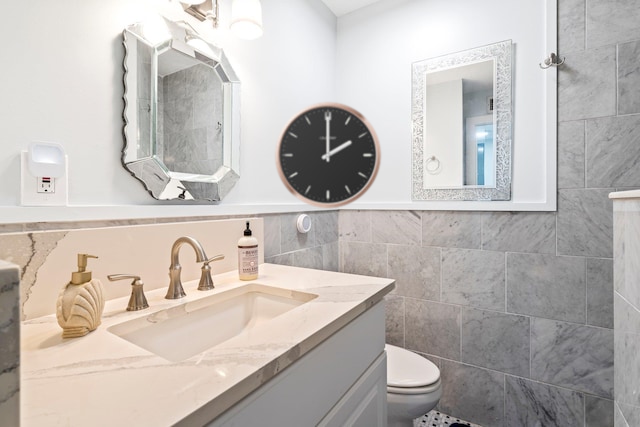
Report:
2,00
